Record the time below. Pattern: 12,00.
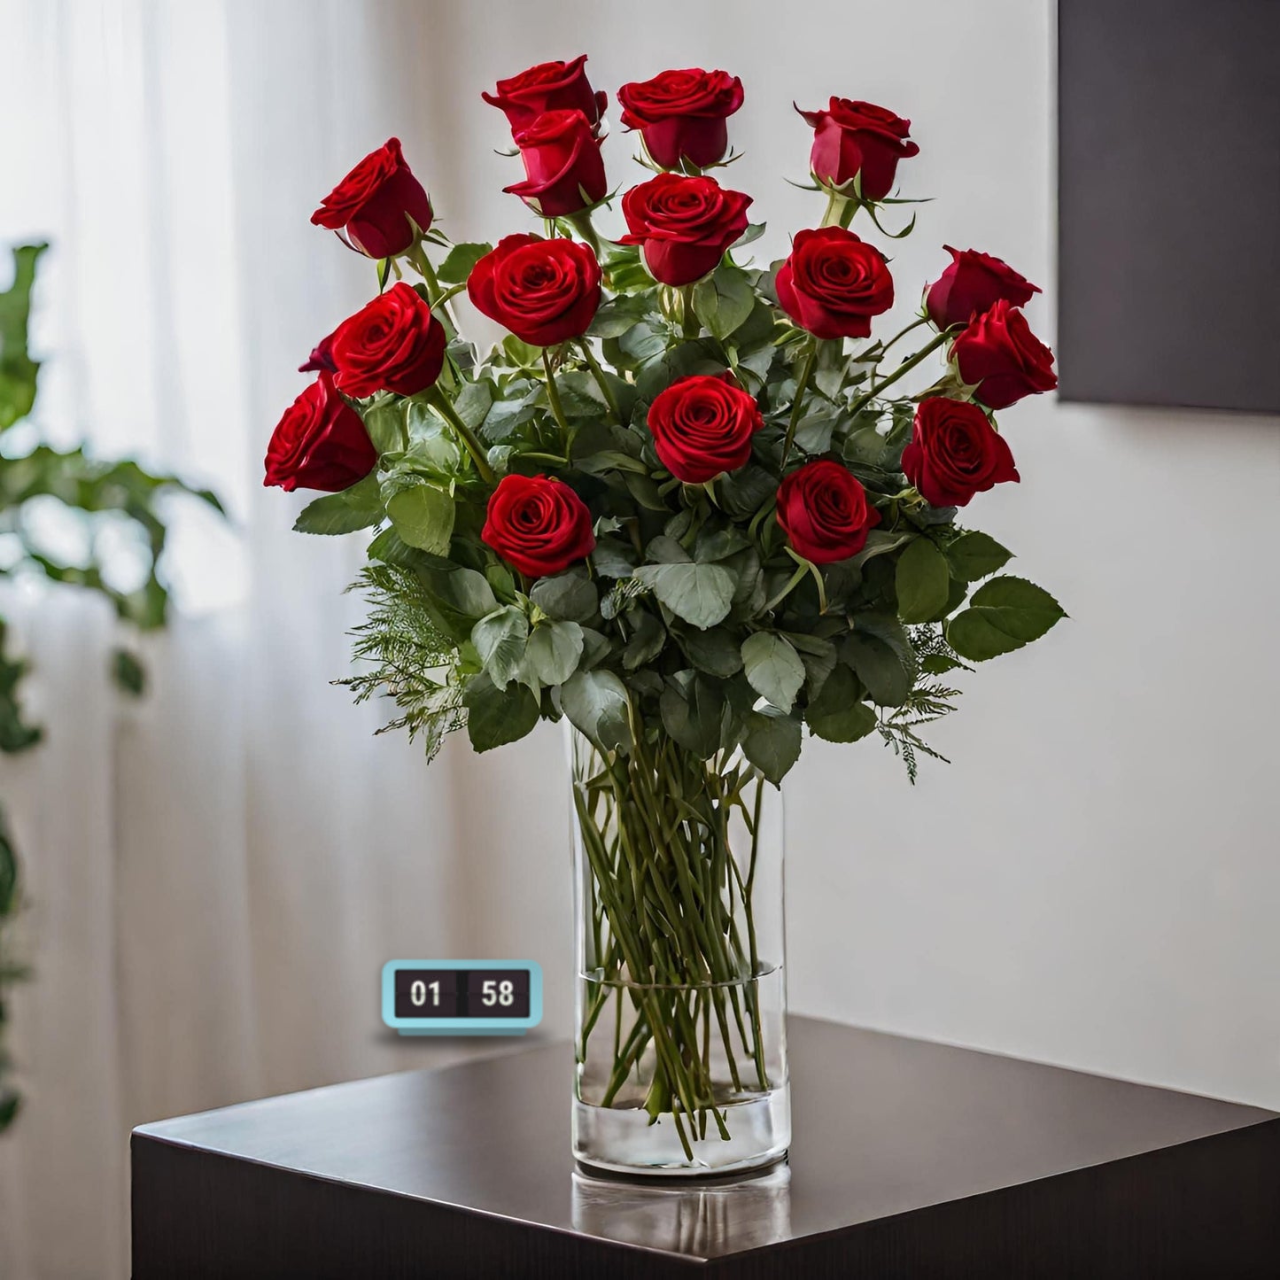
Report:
1,58
